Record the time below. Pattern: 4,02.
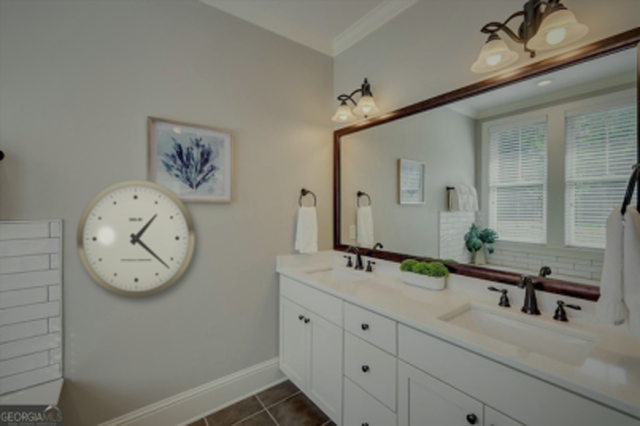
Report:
1,22
